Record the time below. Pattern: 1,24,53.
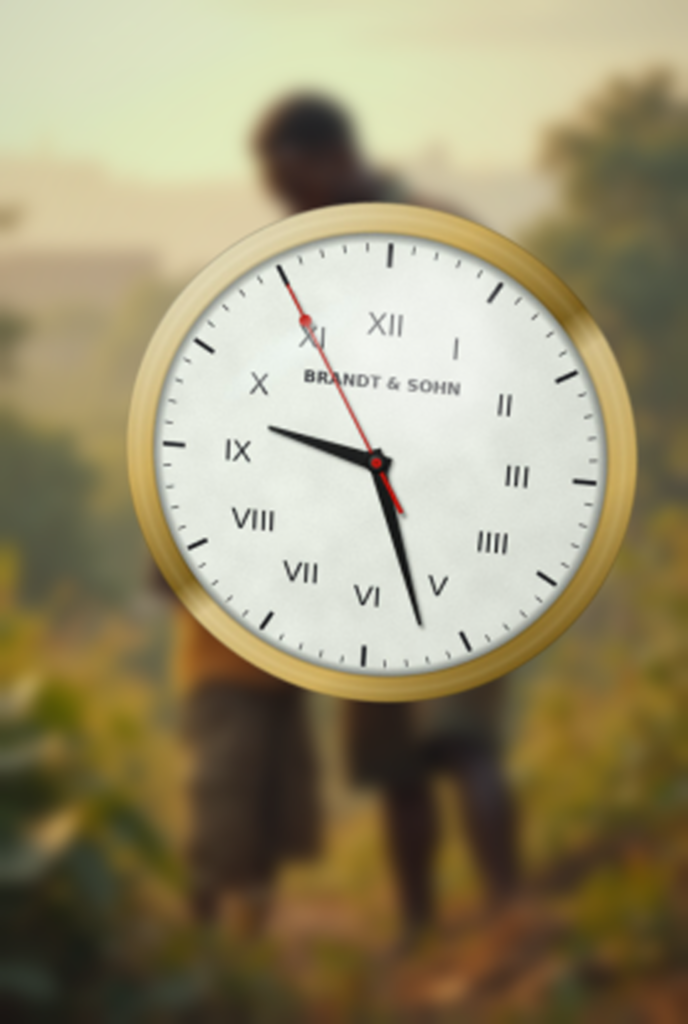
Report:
9,26,55
